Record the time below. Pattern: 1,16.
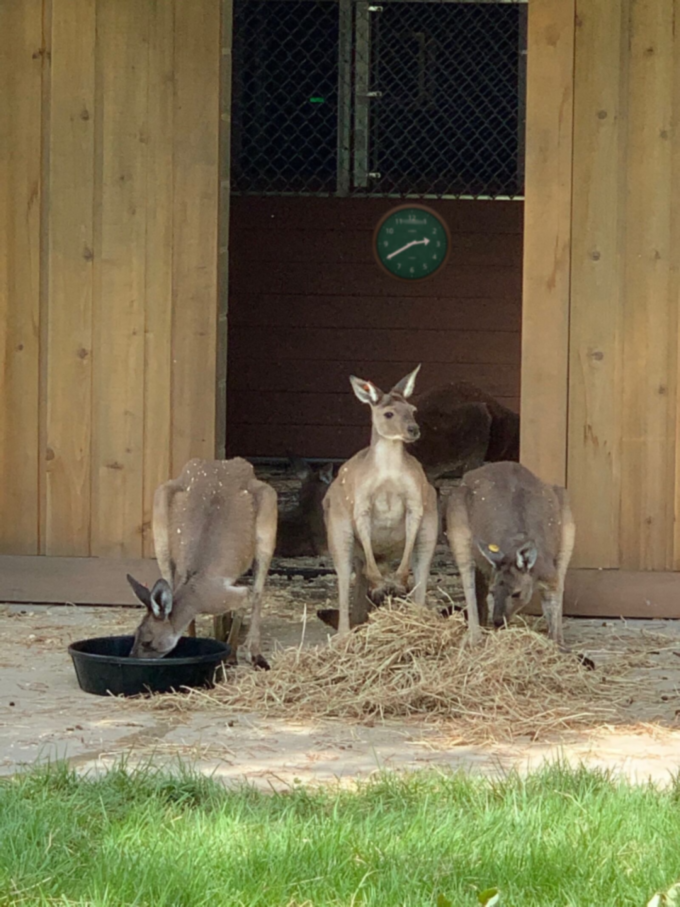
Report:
2,40
